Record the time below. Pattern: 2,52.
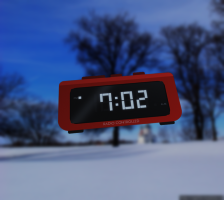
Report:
7,02
